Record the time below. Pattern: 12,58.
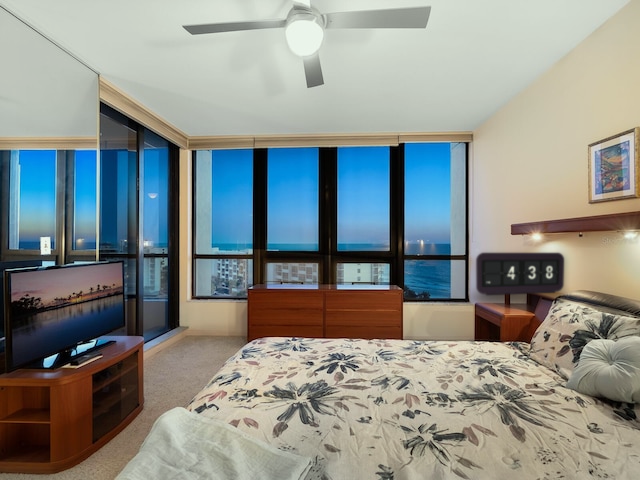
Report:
4,38
